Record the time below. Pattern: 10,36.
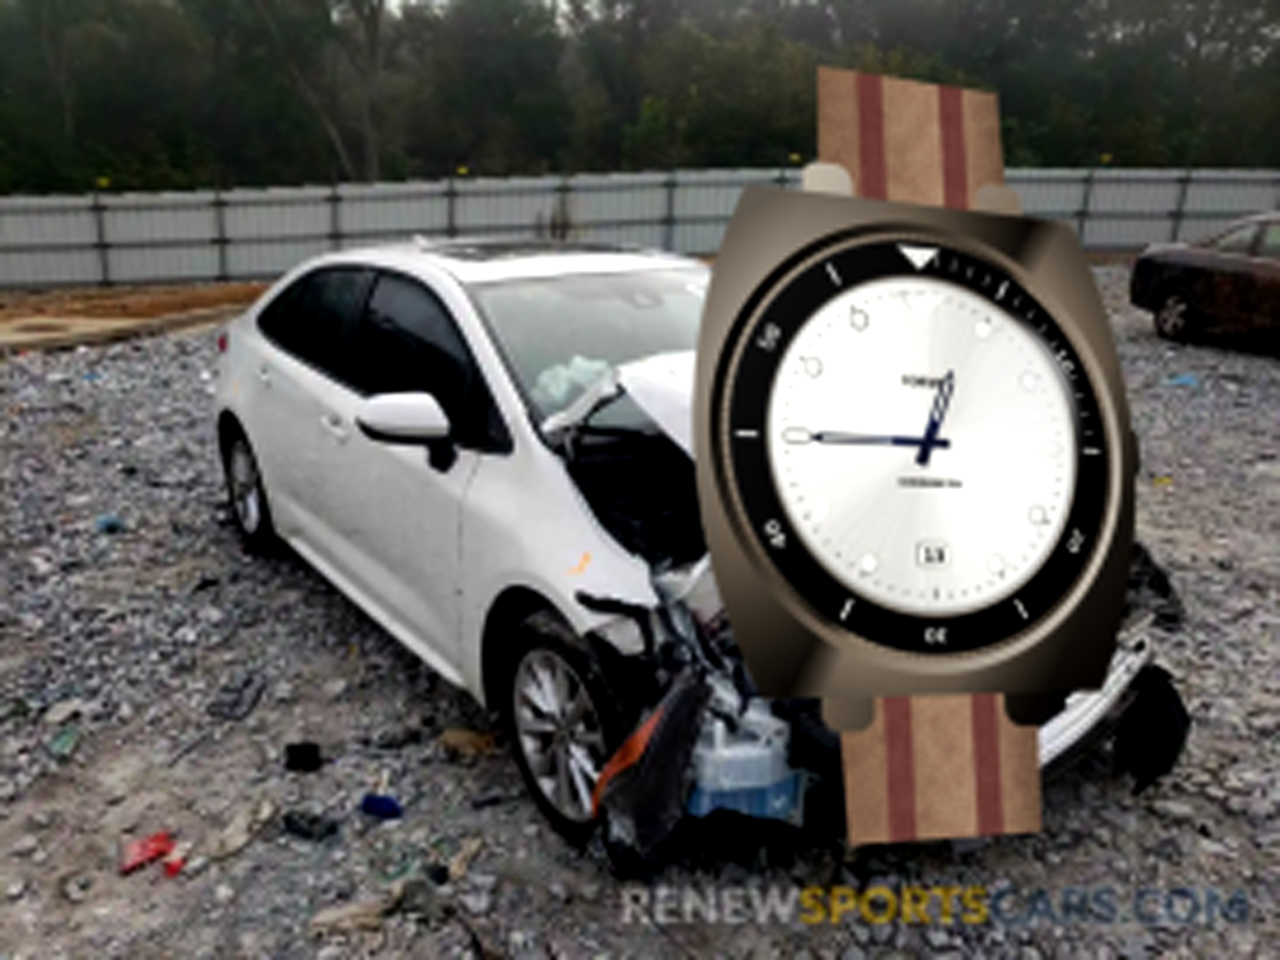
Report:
12,45
